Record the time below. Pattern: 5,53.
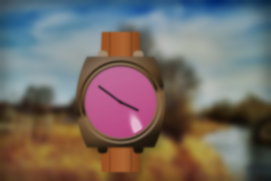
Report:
3,51
